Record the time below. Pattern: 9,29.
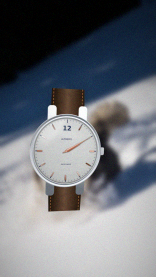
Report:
2,10
